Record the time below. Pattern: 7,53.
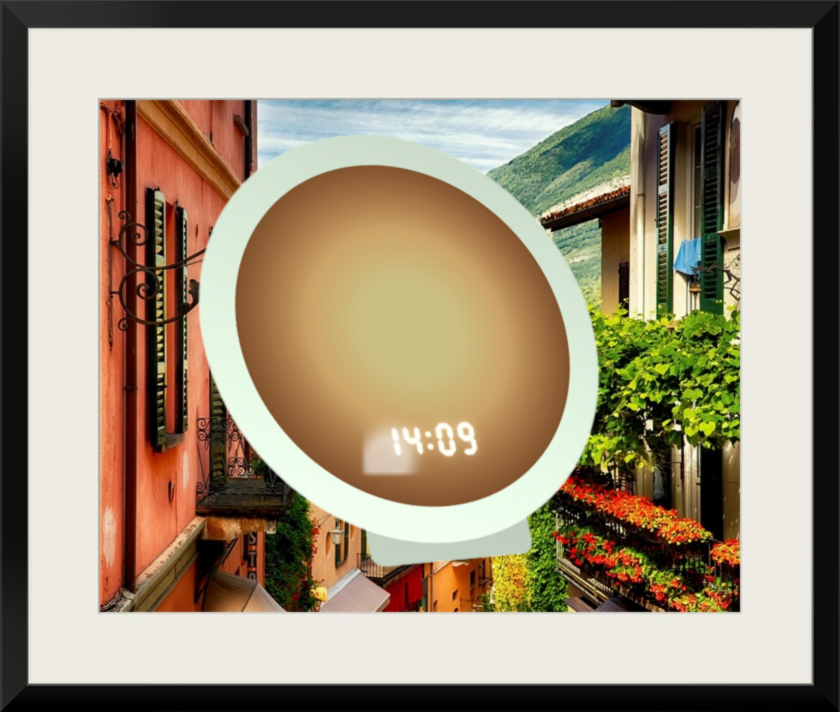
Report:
14,09
